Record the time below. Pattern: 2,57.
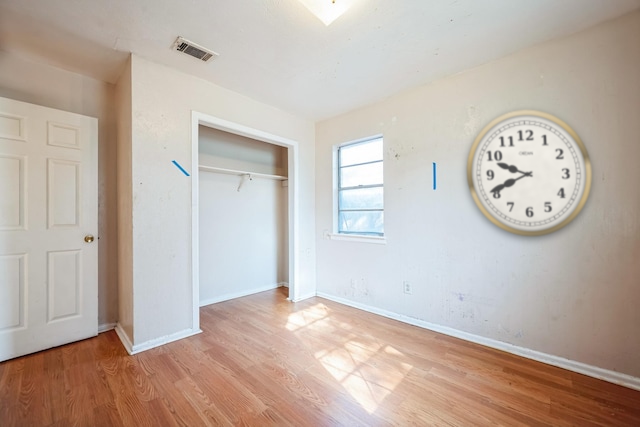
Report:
9,41
